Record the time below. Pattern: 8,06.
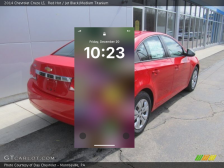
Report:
10,23
